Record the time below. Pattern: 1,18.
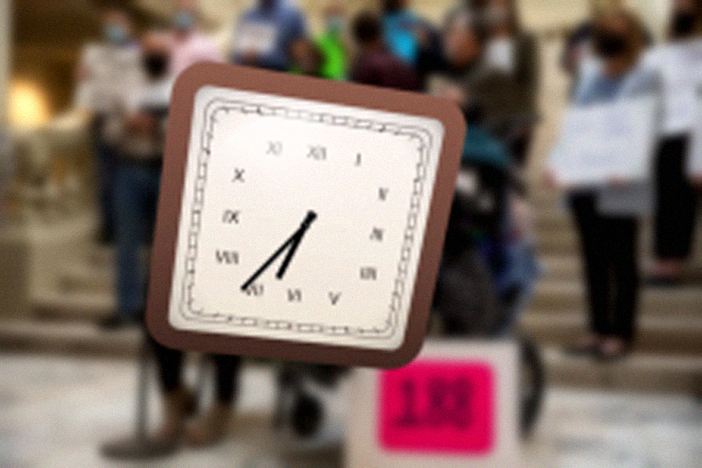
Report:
6,36
